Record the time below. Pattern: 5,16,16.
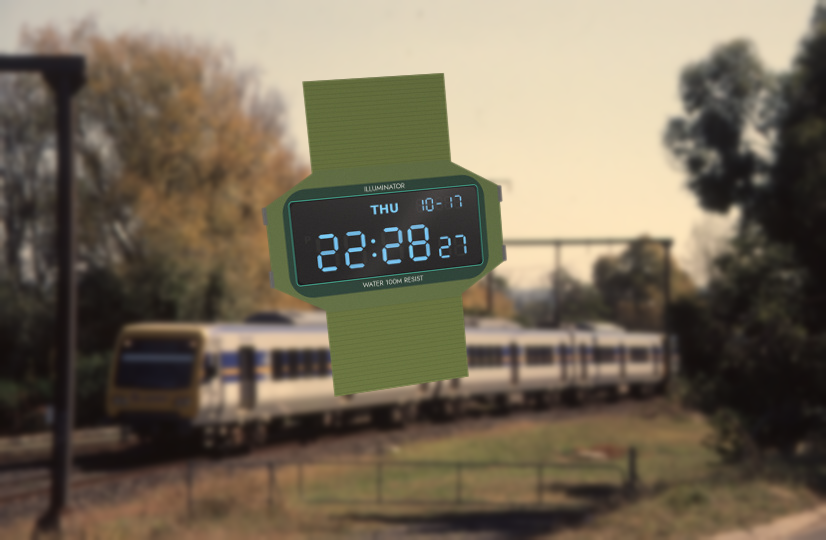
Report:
22,28,27
